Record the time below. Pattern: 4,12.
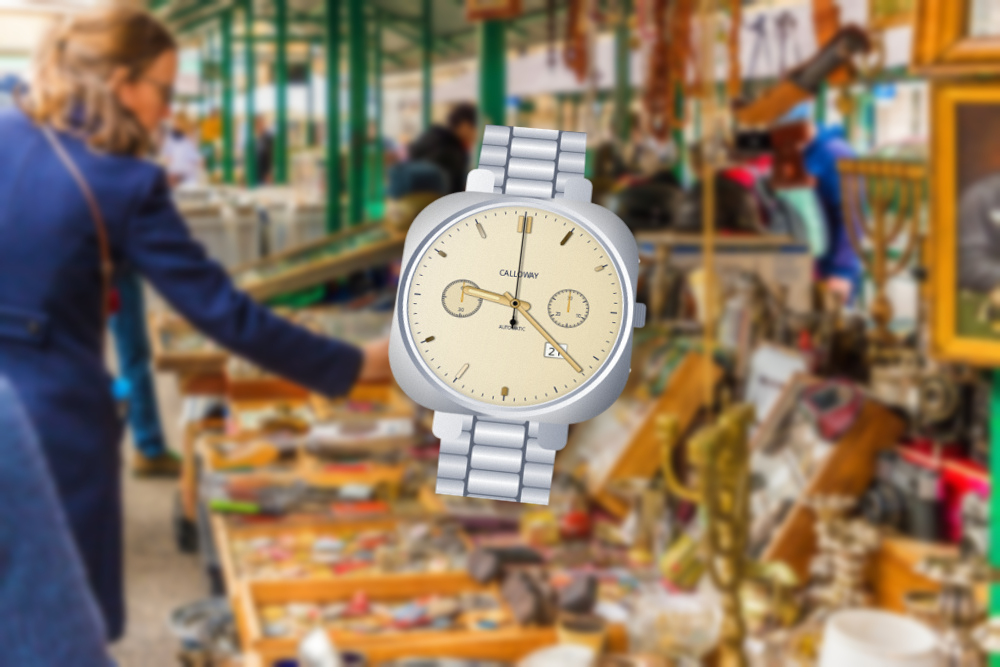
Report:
9,22
